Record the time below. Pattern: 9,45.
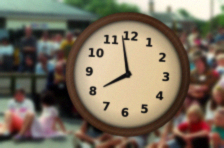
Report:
7,58
